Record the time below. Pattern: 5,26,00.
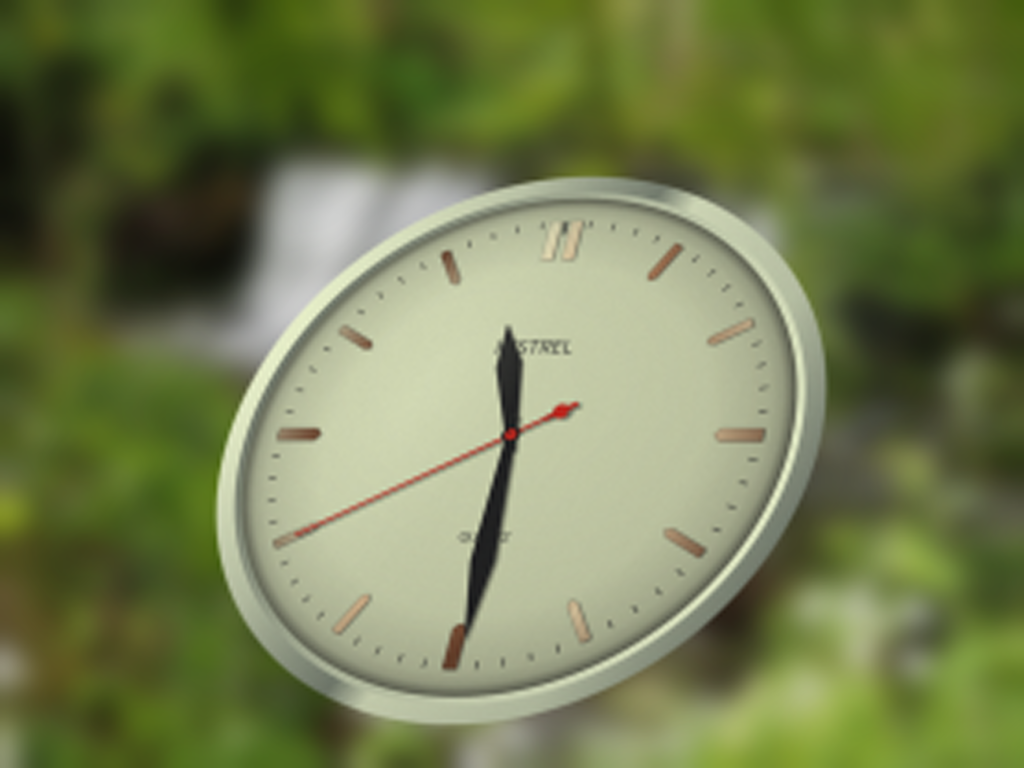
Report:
11,29,40
